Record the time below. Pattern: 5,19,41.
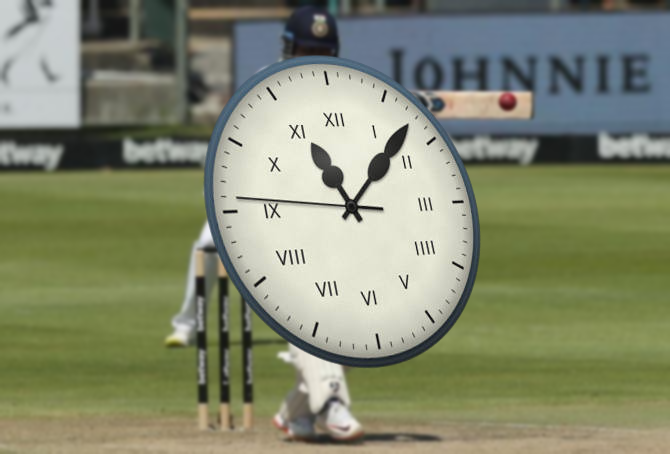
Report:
11,07,46
